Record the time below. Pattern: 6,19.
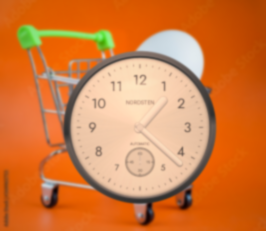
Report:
1,22
